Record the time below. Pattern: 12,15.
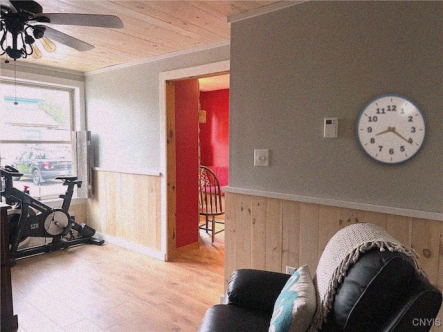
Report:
8,21
